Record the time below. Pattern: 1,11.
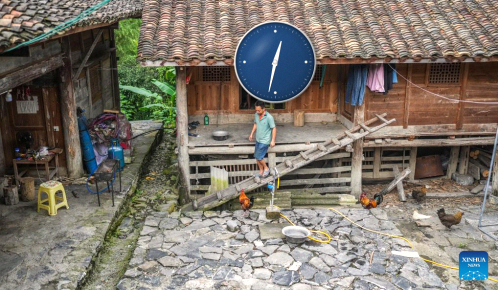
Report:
12,32
